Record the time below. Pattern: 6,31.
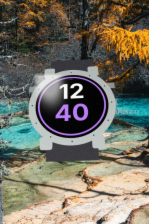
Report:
12,40
